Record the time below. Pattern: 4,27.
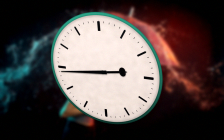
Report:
2,44
